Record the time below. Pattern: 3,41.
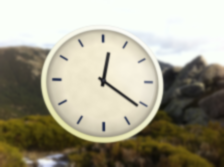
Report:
12,21
